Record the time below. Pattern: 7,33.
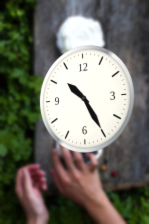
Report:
10,25
